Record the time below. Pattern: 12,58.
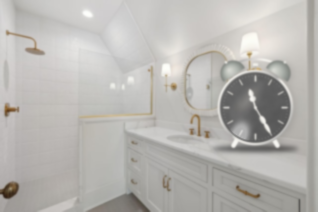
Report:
11,25
